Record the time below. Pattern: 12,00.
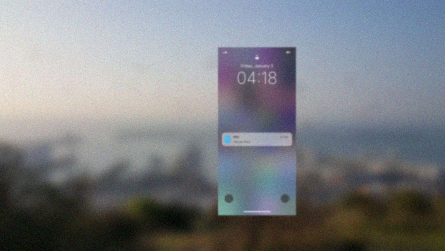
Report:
4,18
